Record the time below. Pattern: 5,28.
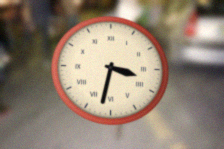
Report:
3,32
